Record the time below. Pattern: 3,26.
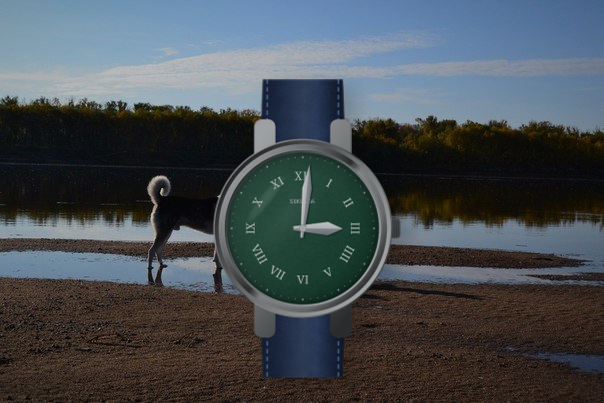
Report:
3,01
